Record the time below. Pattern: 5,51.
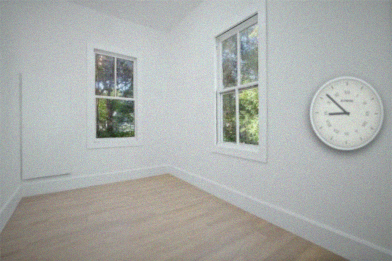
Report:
8,52
